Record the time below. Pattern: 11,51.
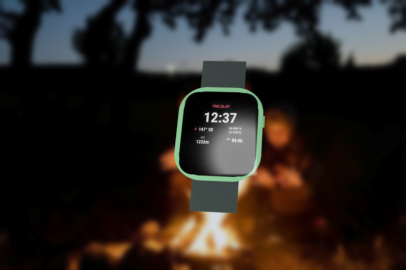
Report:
12,37
